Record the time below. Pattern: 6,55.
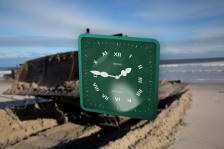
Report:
1,46
